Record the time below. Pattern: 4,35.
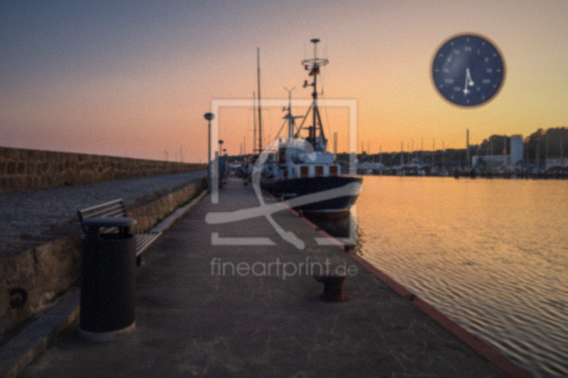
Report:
5,31
